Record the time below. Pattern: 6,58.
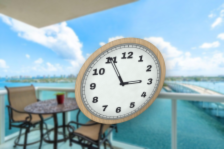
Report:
2,55
